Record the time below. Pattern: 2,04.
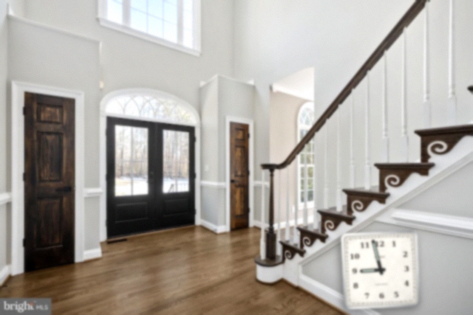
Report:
8,58
